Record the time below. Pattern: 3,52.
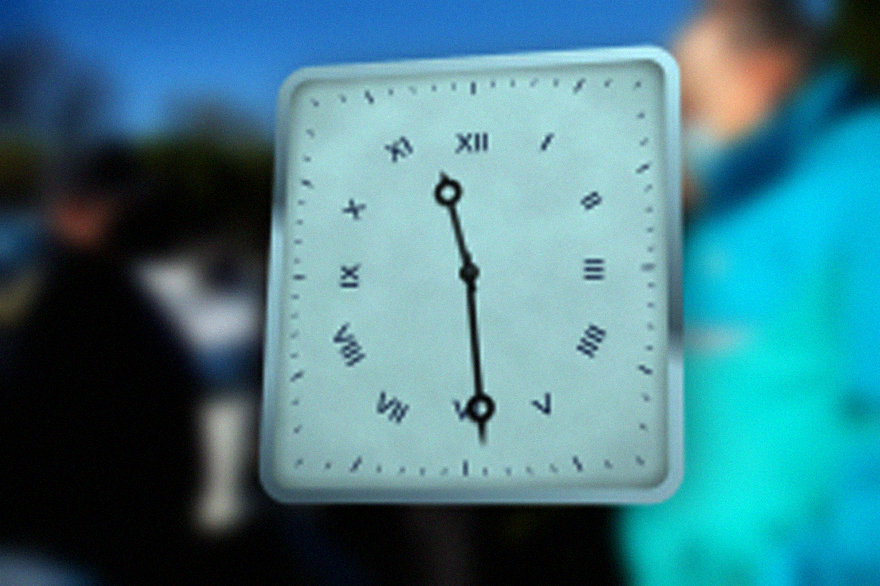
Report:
11,29
